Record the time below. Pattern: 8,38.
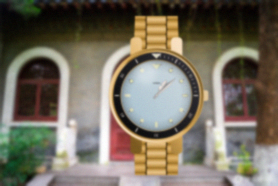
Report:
1,08
